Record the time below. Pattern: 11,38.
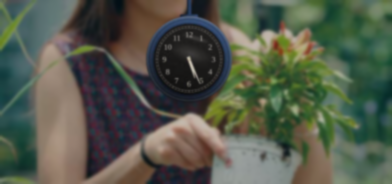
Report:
5,26
